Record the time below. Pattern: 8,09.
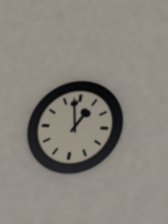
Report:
12,58
